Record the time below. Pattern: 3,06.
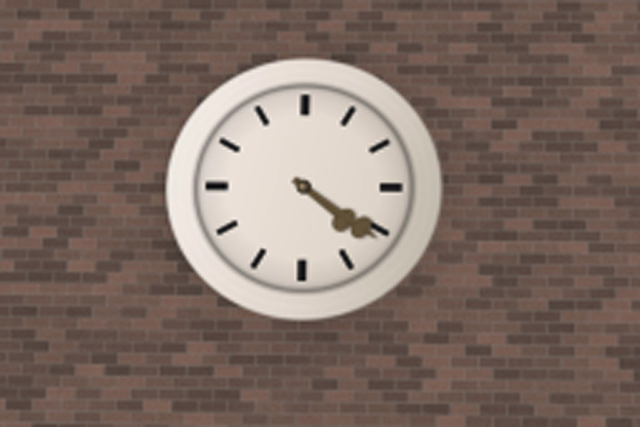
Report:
4,21
